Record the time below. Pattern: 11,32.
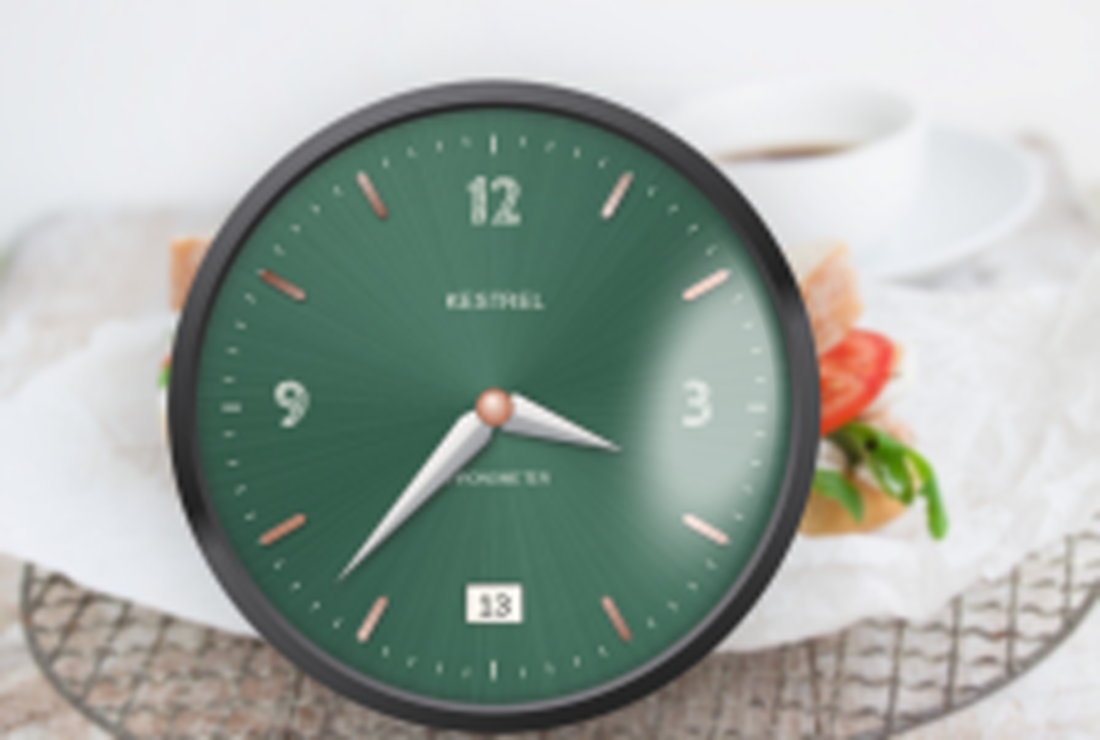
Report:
3,37
